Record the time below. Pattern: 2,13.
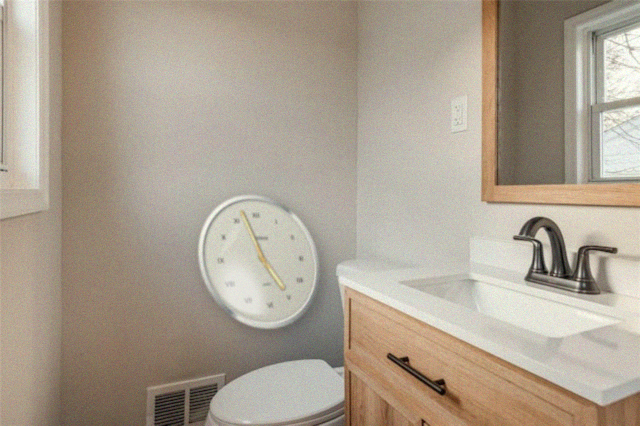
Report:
4,57
